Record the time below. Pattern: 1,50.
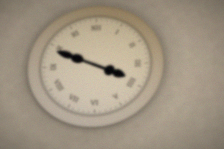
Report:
3,49
